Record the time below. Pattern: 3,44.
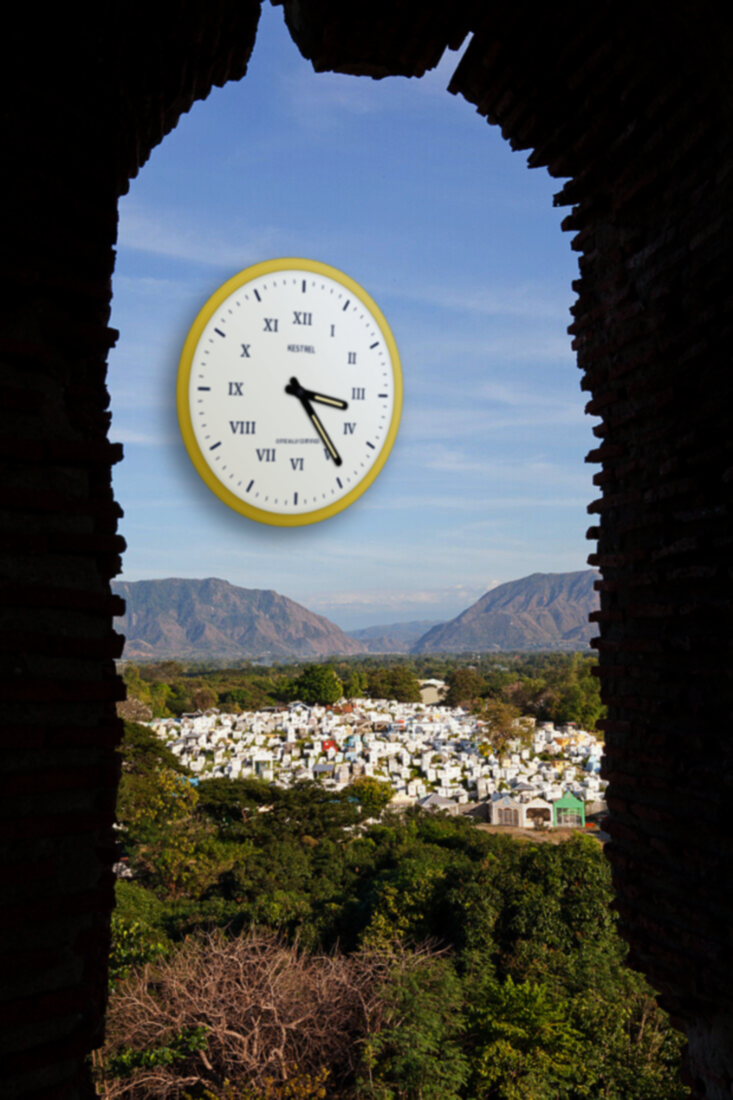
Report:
3,24
